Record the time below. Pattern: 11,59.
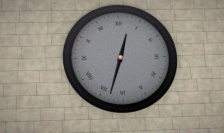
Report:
12,33
